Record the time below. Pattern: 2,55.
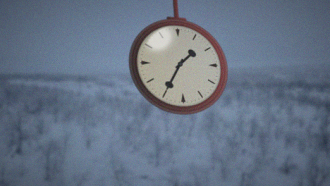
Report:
1,35
